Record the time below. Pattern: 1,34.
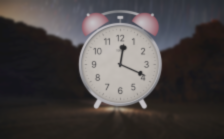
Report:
12,19
